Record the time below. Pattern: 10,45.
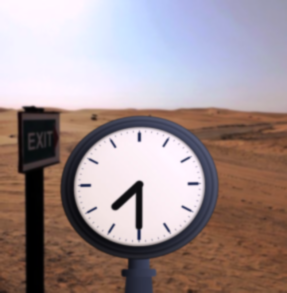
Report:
7,30
